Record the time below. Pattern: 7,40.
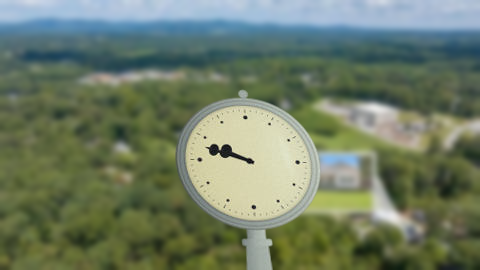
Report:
9,48
